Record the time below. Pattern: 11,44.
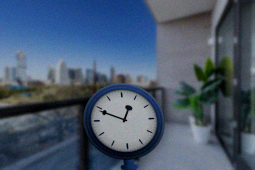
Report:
12,49
